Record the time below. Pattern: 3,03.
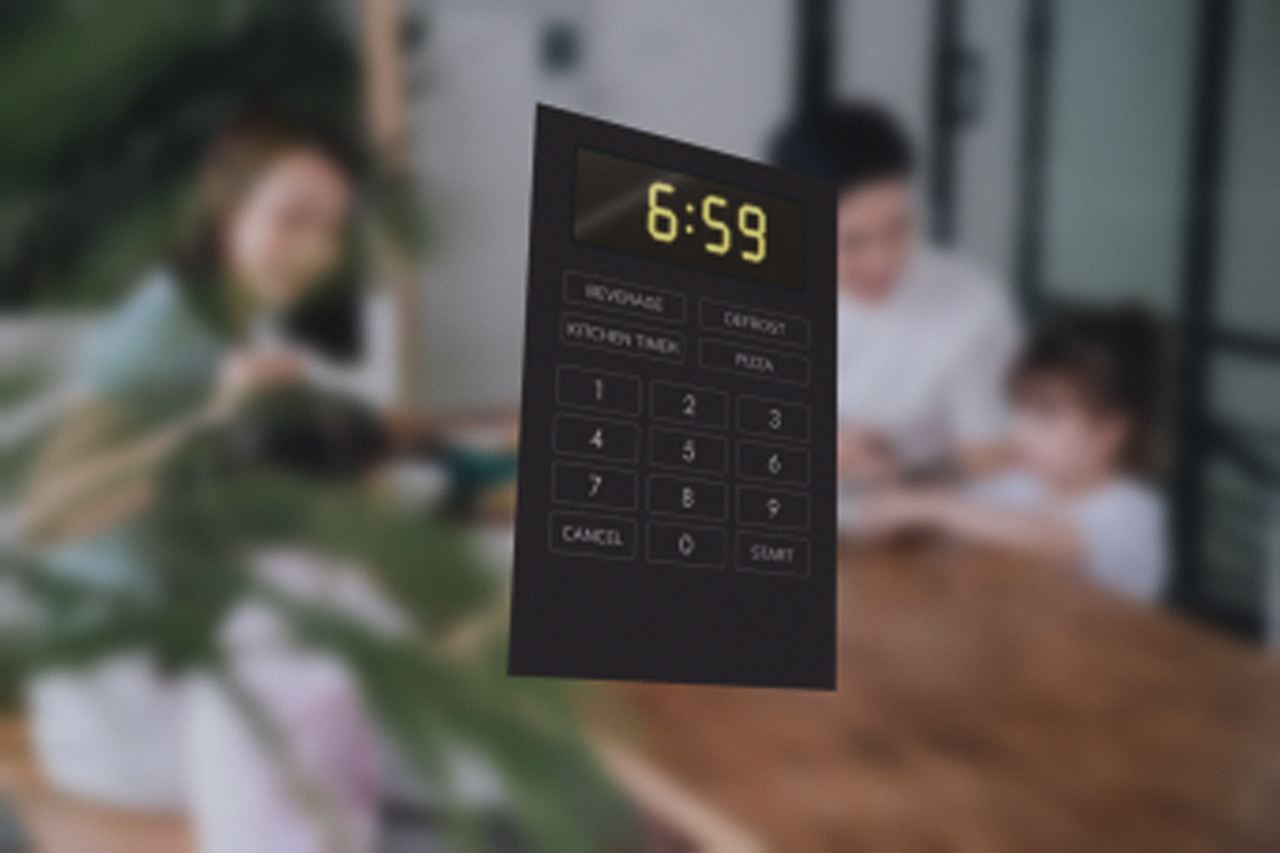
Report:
6,59
